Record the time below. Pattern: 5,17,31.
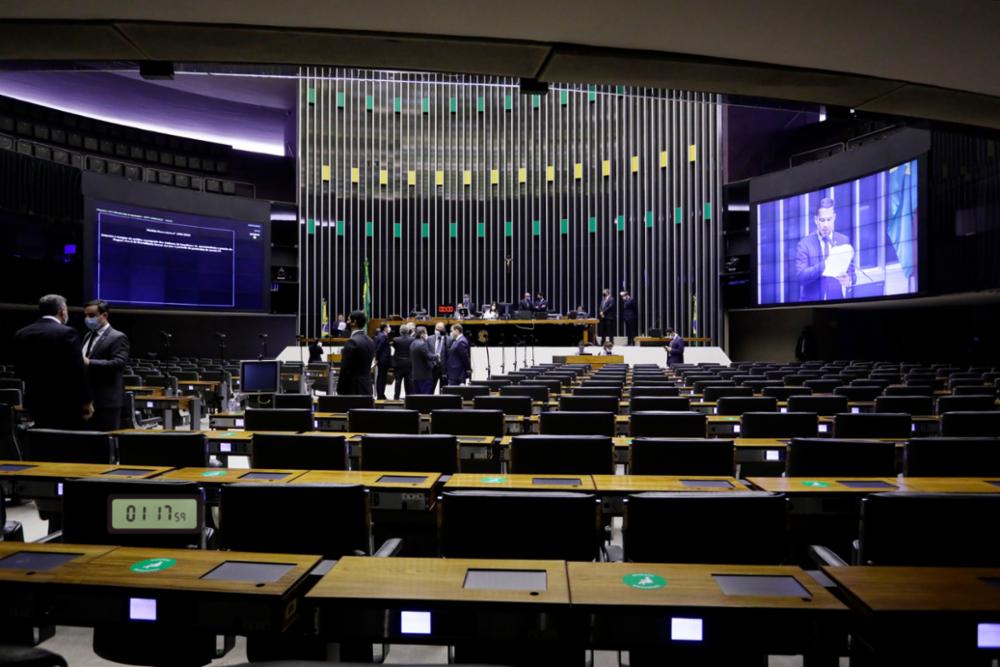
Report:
1,17,59
